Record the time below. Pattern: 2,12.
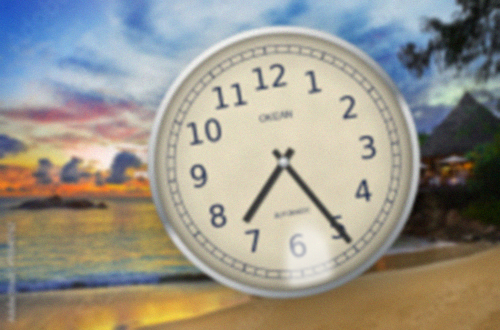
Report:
7,25
